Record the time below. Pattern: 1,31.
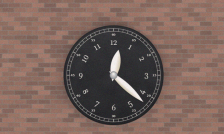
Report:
12,22
